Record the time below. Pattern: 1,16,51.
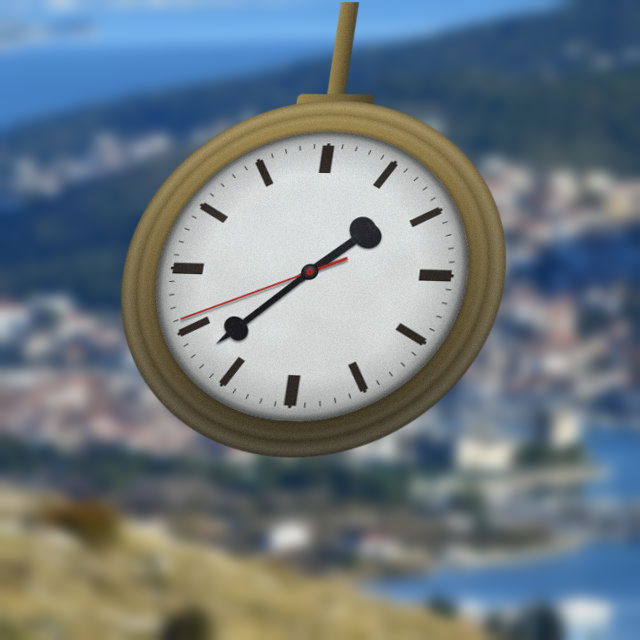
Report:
1,37,41
